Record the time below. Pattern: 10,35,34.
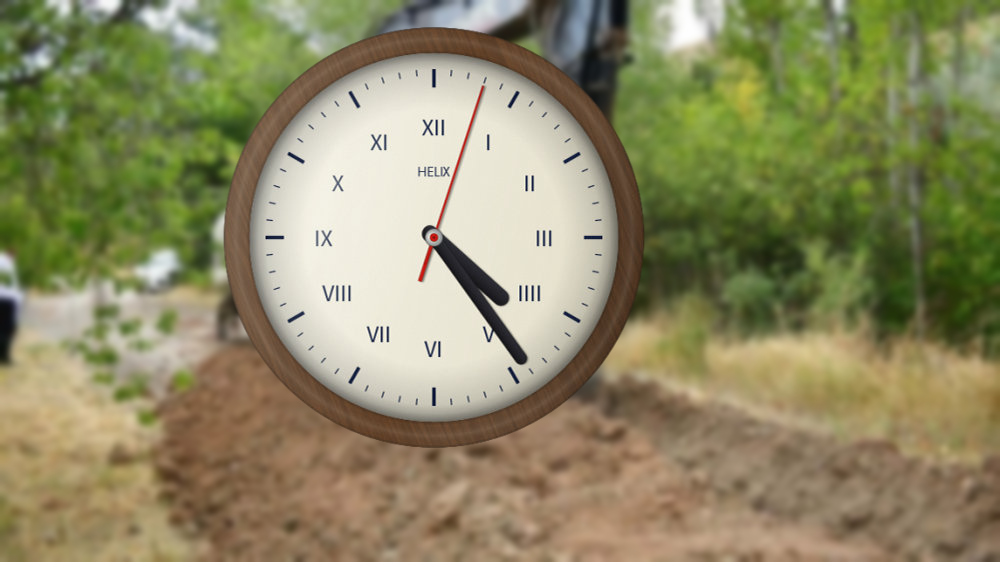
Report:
4,24,03
